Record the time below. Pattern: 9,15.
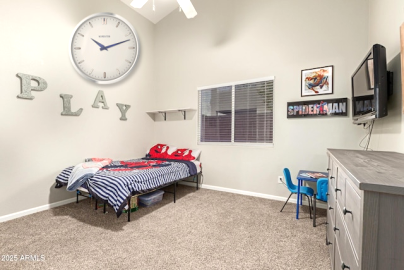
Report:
10,12
